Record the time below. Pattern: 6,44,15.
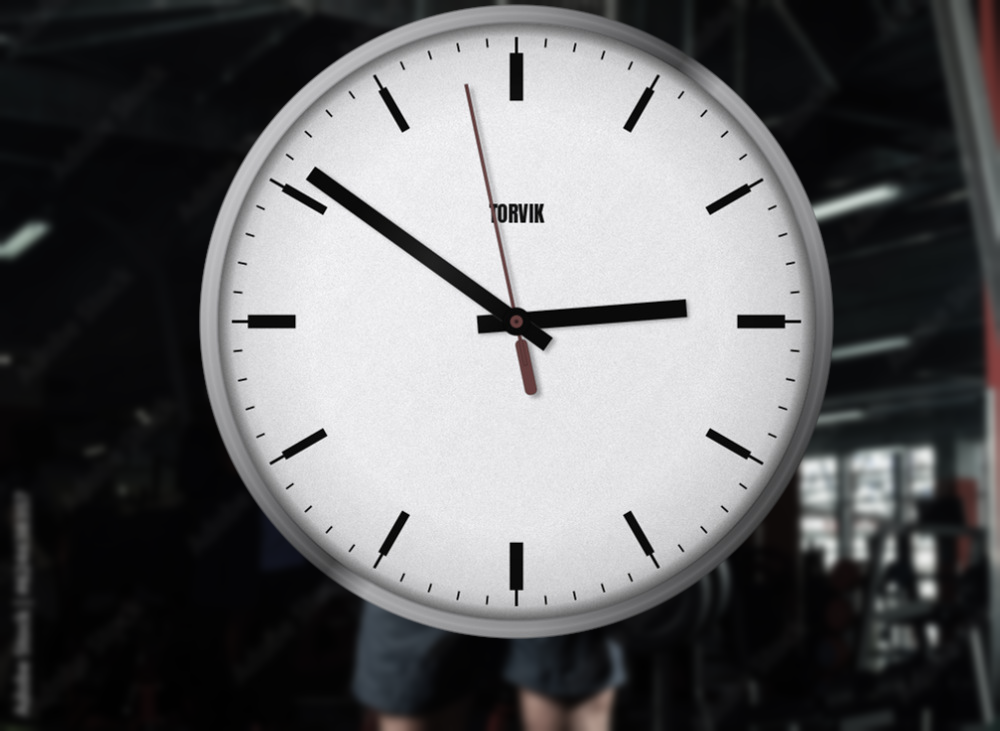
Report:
2,50,58
